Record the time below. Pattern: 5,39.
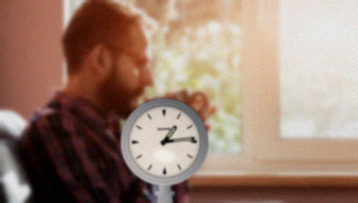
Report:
1,14
